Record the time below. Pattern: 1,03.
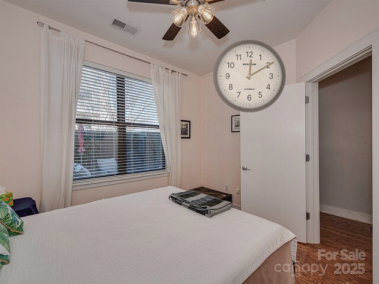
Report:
12,10
